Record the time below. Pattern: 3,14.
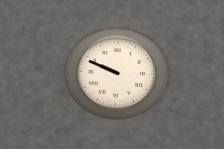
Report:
9,49
